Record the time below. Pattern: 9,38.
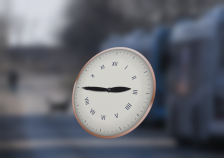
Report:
2,45
